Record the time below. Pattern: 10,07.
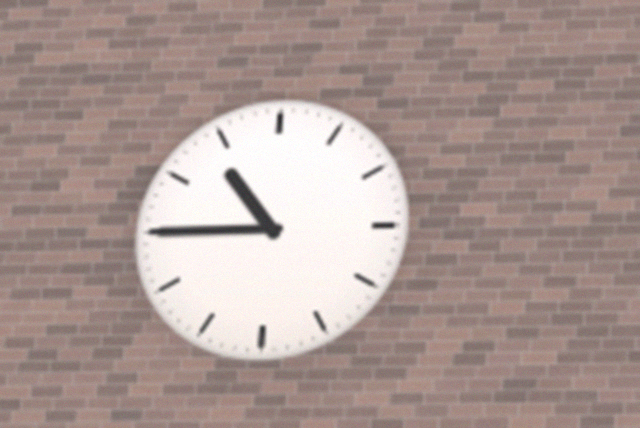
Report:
10,45
